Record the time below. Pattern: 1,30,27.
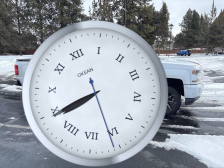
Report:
8,44,31
